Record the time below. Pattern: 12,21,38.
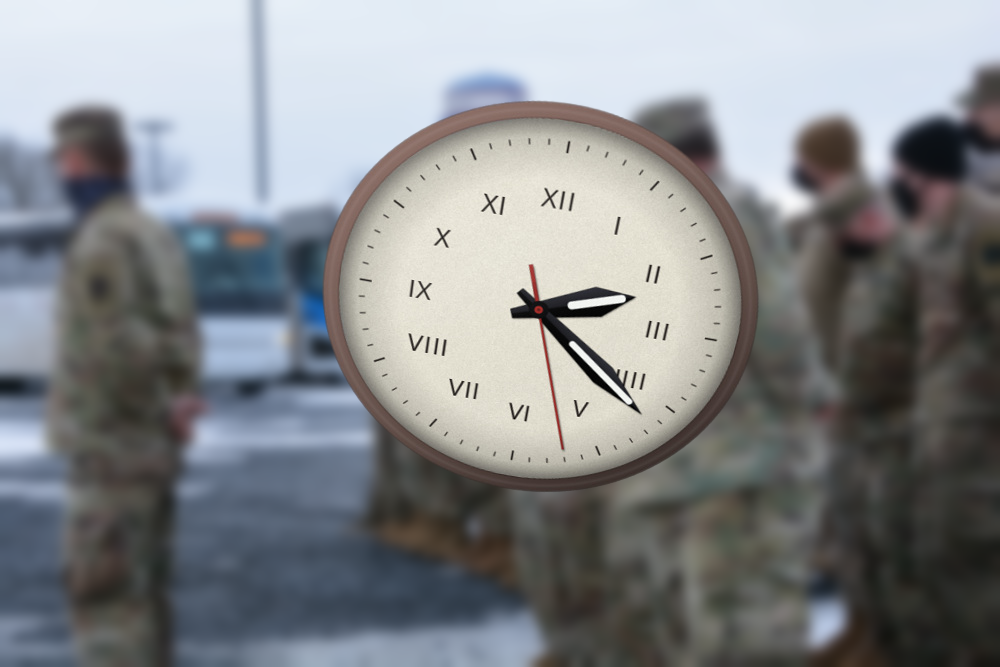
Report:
2,21,27
